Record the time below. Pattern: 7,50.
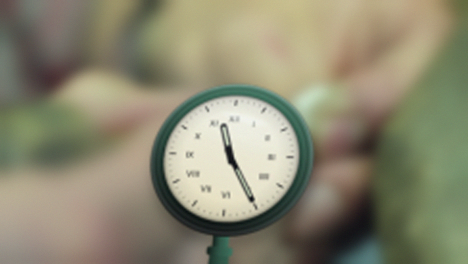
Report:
11,25
